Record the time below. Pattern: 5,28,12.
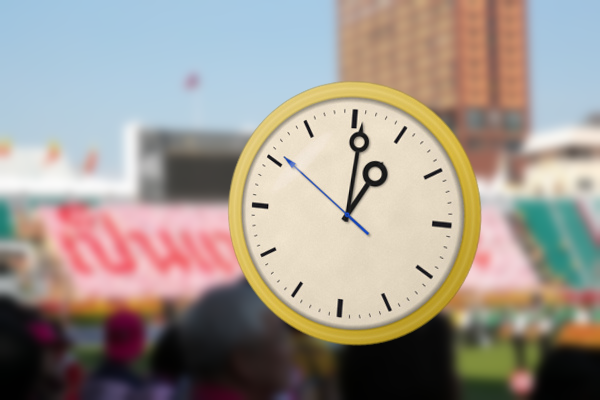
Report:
1,00,51
